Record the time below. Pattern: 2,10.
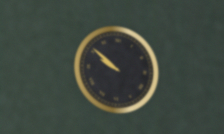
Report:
9,51
